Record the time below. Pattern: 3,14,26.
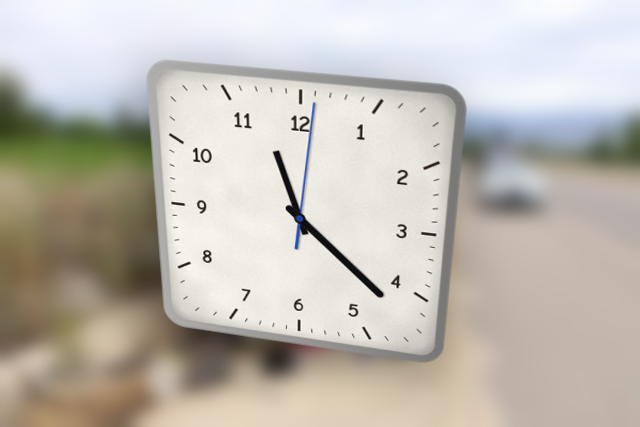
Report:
11,22,01
